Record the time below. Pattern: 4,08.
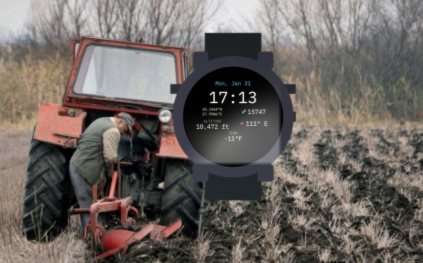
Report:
17,13
